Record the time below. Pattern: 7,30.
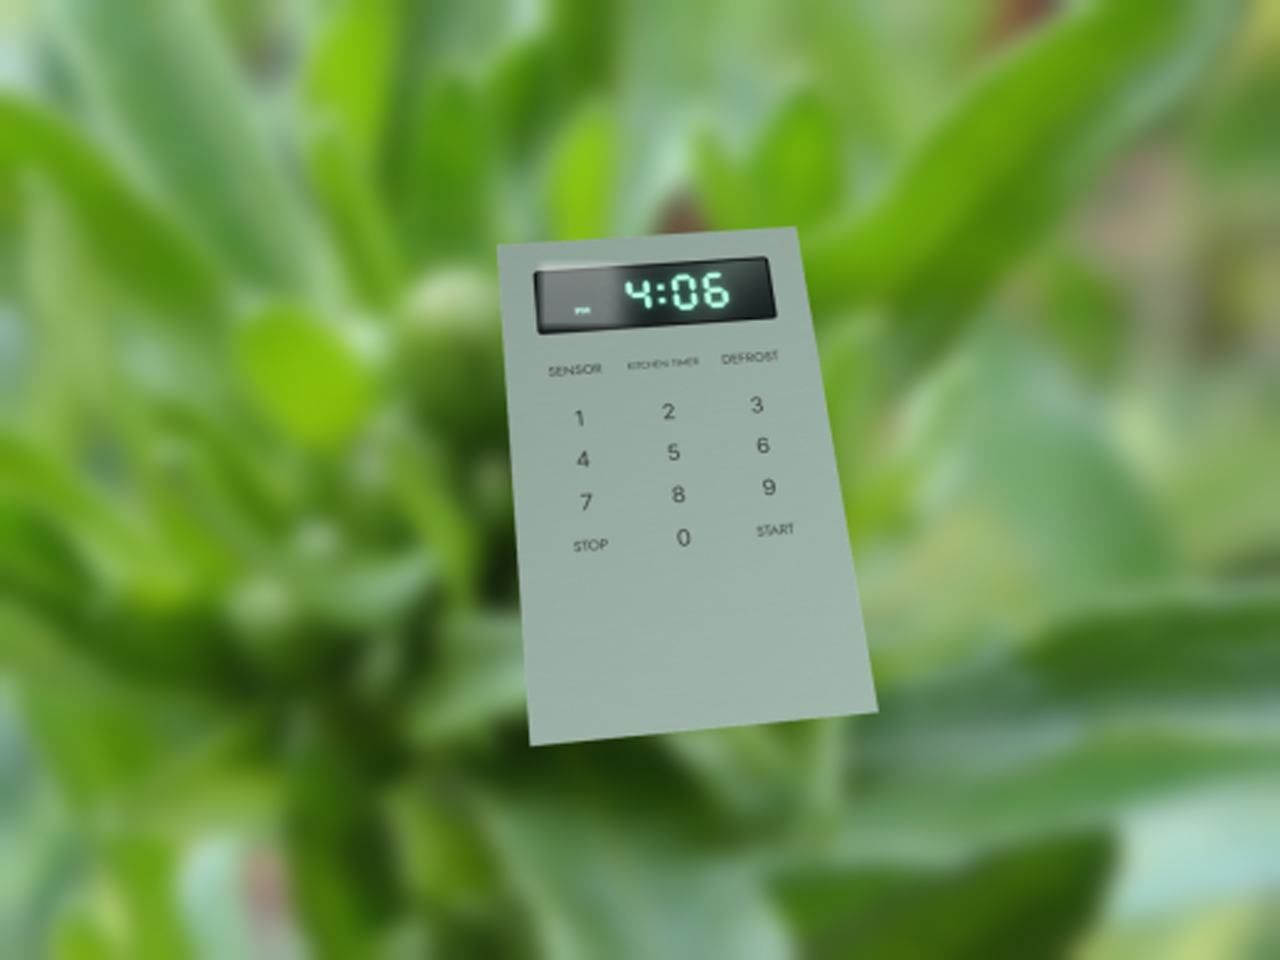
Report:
4,06
